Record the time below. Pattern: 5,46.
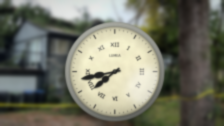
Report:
7,43
